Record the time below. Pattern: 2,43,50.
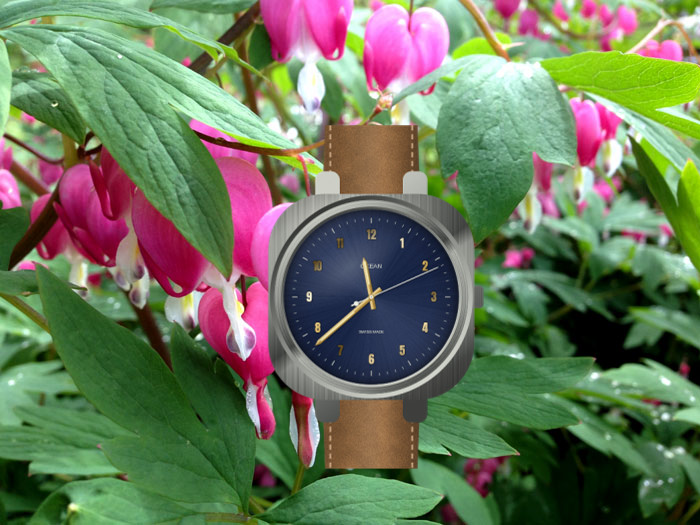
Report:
11,38,11
